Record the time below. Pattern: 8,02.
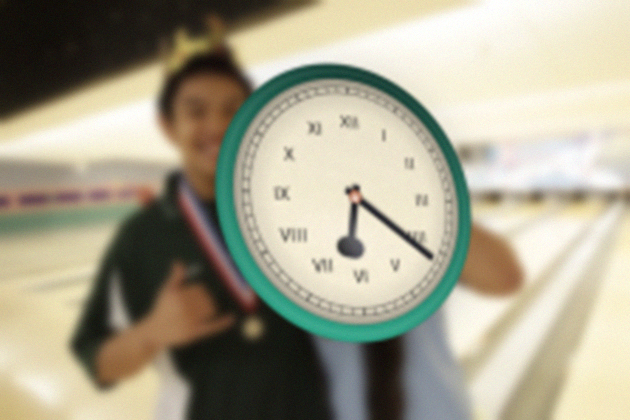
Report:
6,21
